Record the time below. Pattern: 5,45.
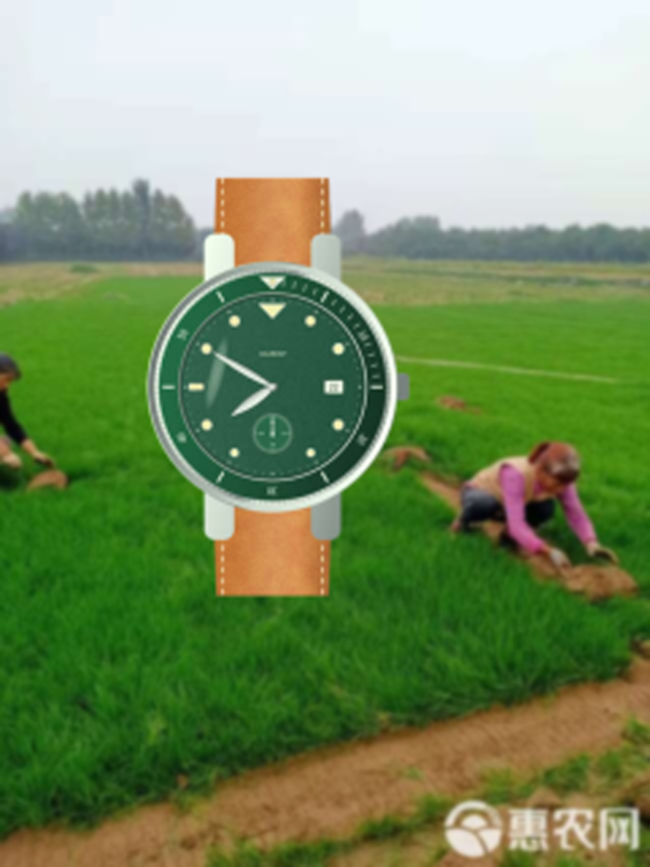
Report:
7,50
